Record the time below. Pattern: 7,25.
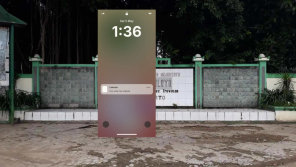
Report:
1,36
